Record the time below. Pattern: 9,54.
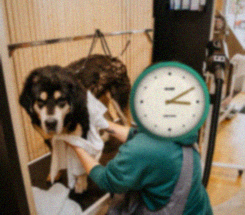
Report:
3,10
